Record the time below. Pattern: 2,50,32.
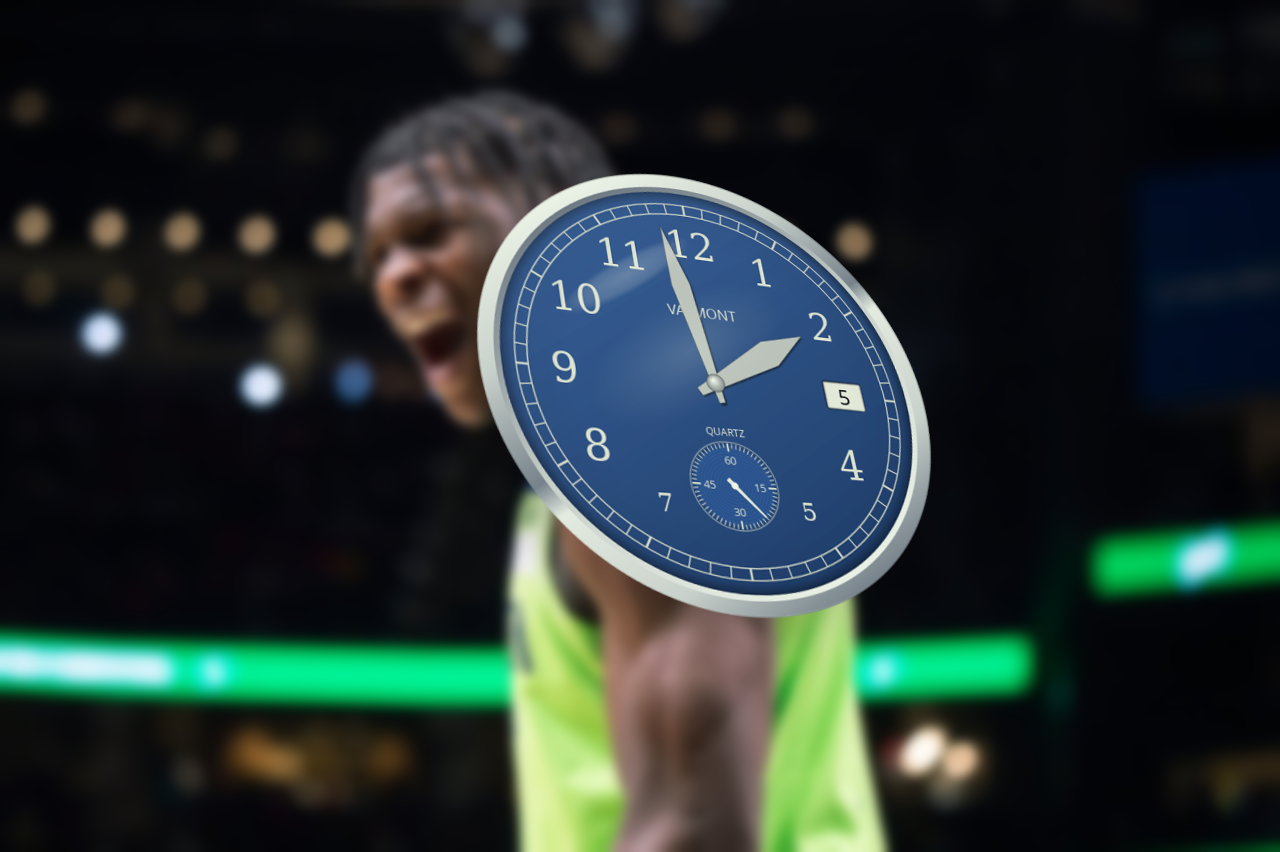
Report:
1,58,23
